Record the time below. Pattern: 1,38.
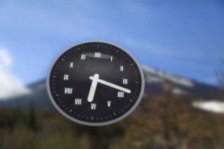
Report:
6,18
